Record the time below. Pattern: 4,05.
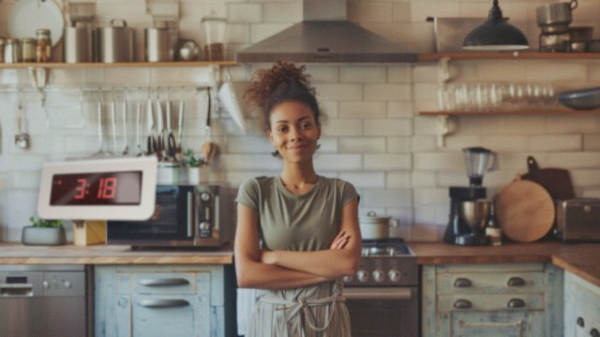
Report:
3,18
